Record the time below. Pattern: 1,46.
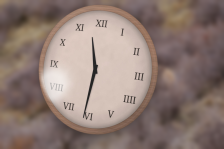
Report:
11,31
